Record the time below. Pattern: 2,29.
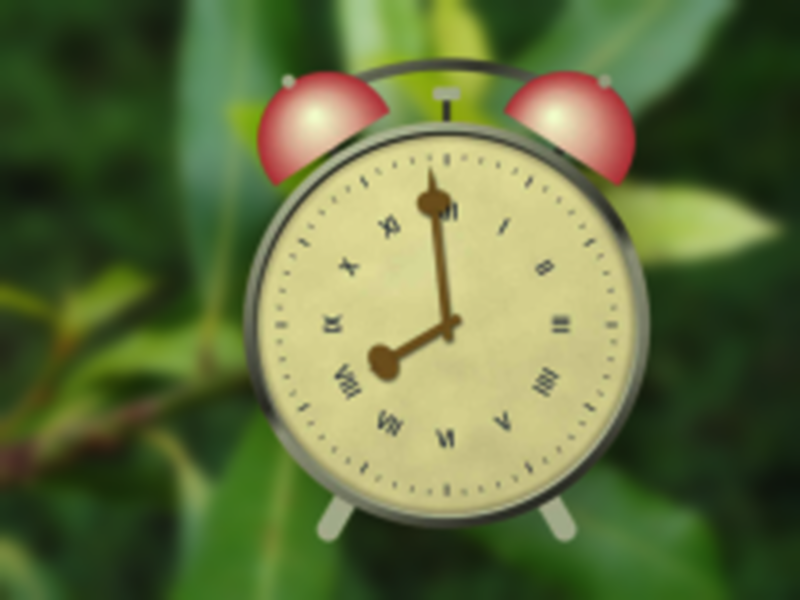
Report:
7,59
